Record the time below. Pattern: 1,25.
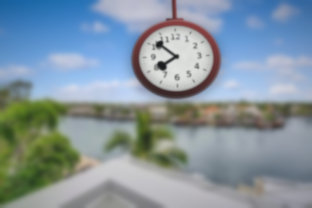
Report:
7,52
